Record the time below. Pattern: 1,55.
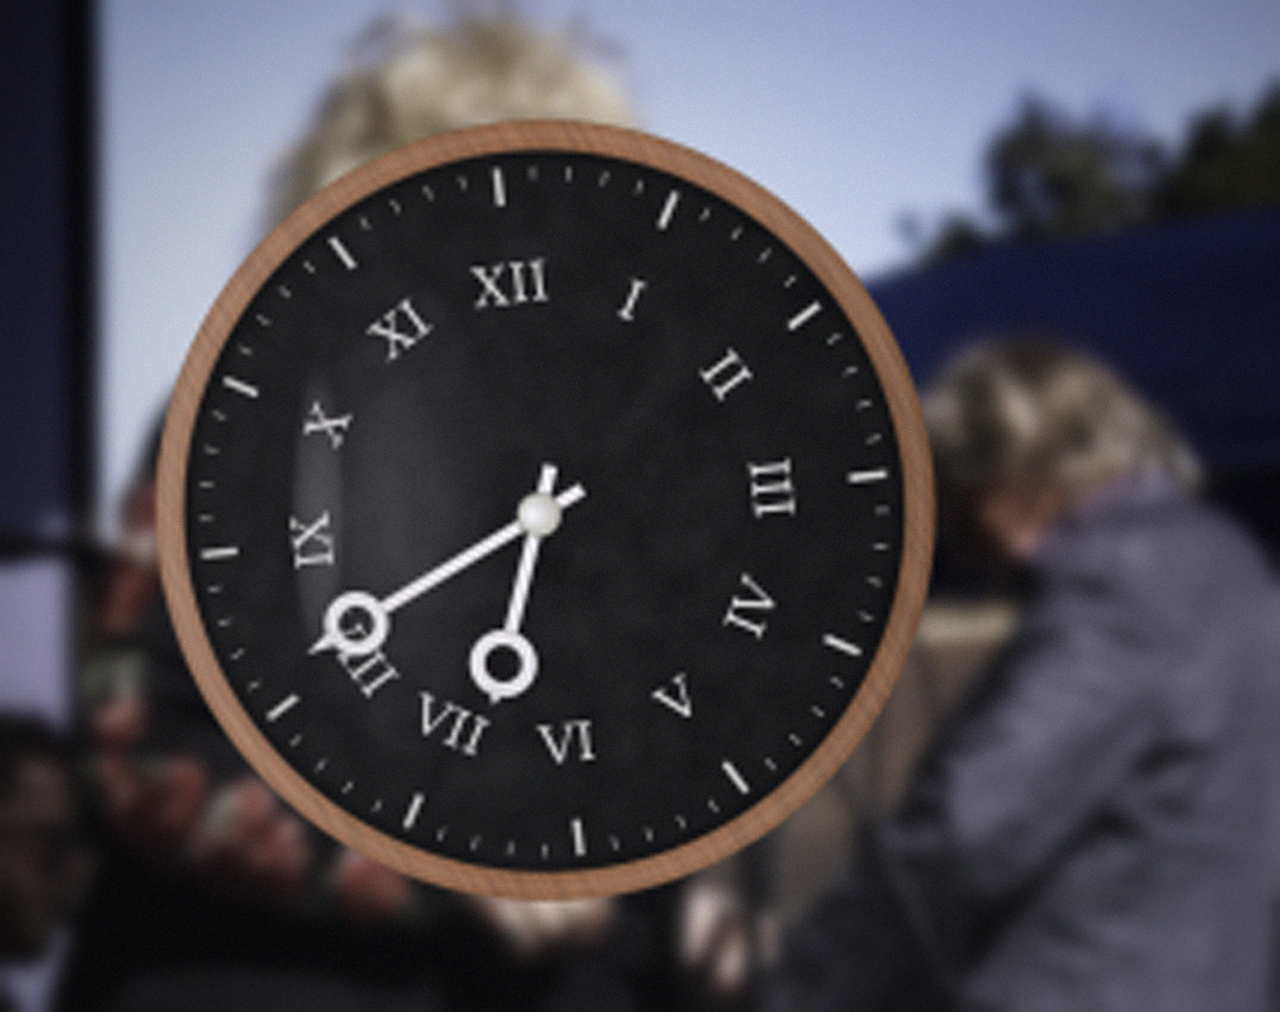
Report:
6,41
